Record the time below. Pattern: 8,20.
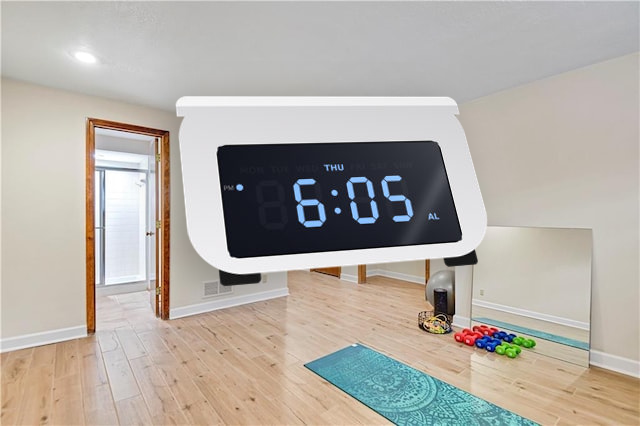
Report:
6,05
